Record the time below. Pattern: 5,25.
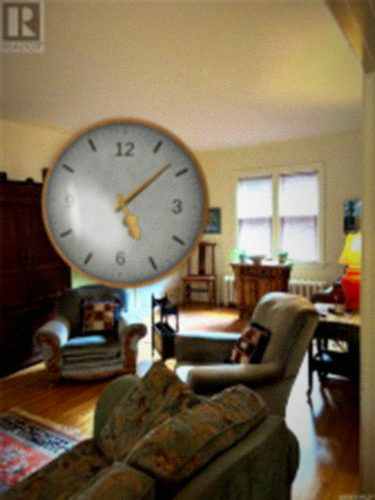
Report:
5,08
